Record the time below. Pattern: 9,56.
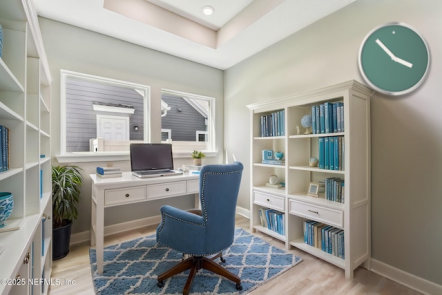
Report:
3,53
